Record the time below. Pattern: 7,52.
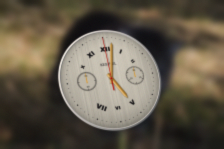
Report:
5,02
